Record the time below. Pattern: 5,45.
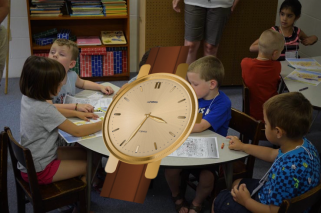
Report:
3,34
